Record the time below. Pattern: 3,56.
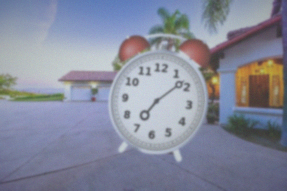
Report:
7,08
